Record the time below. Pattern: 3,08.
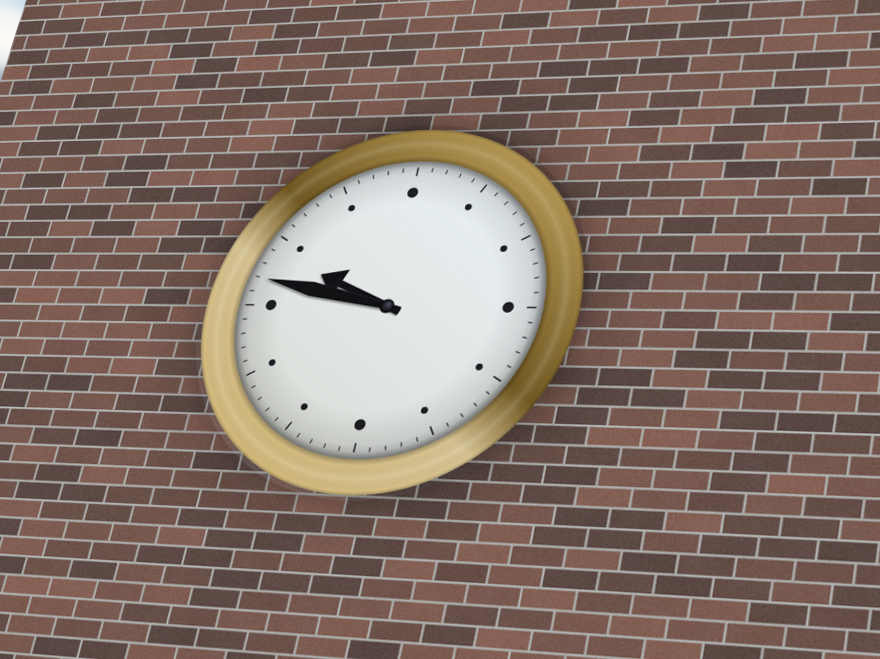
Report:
9,47
